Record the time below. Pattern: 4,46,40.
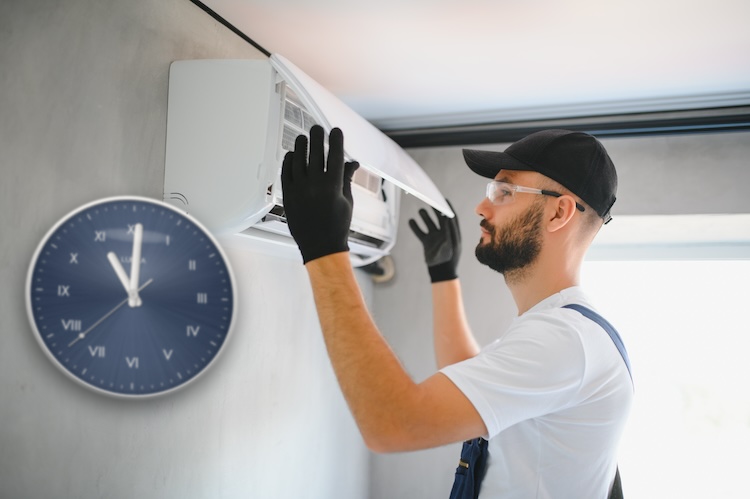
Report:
11,00,38
